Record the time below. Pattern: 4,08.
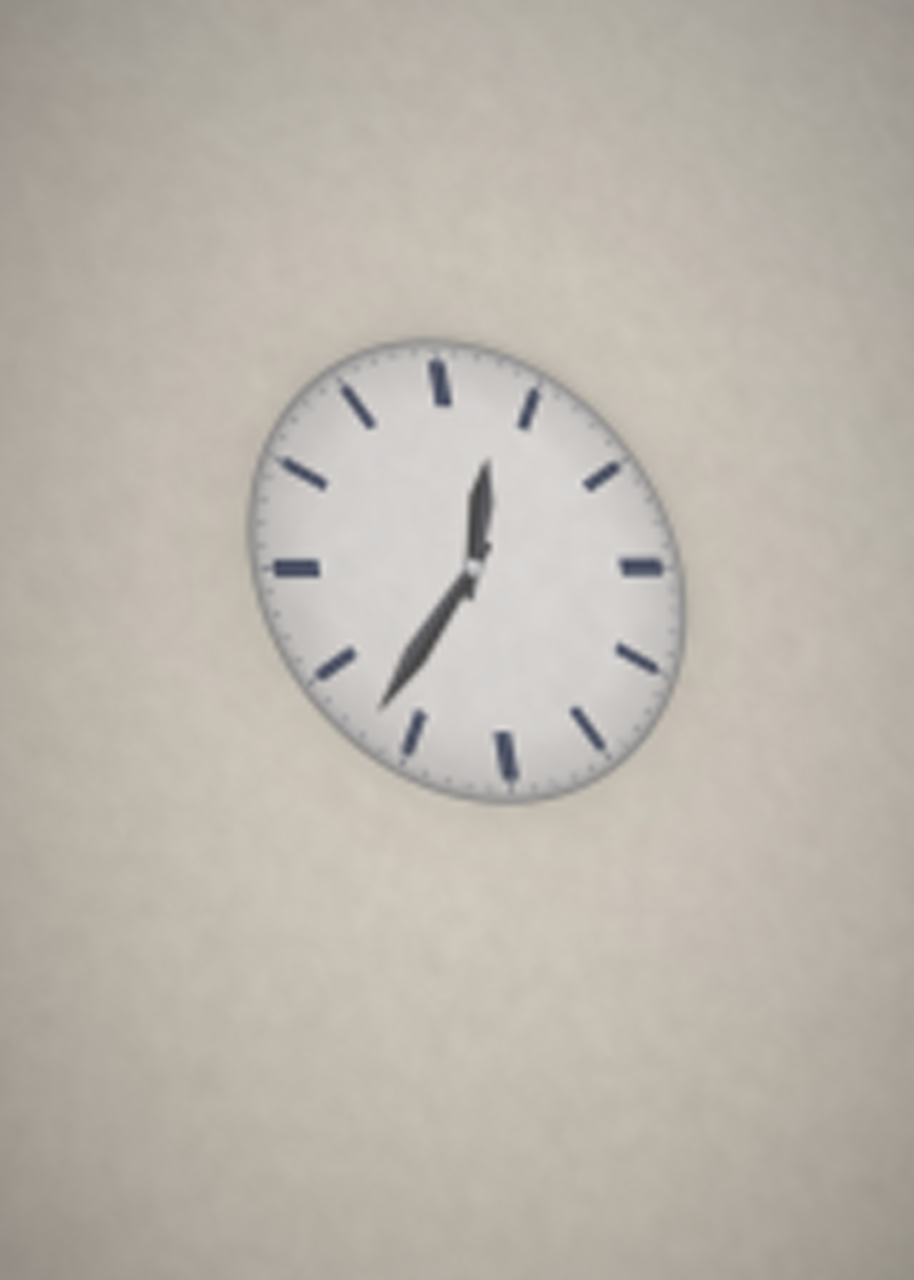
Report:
12,37
